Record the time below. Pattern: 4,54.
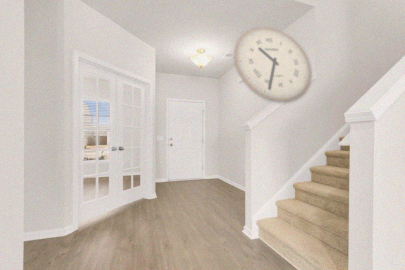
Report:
10,34
